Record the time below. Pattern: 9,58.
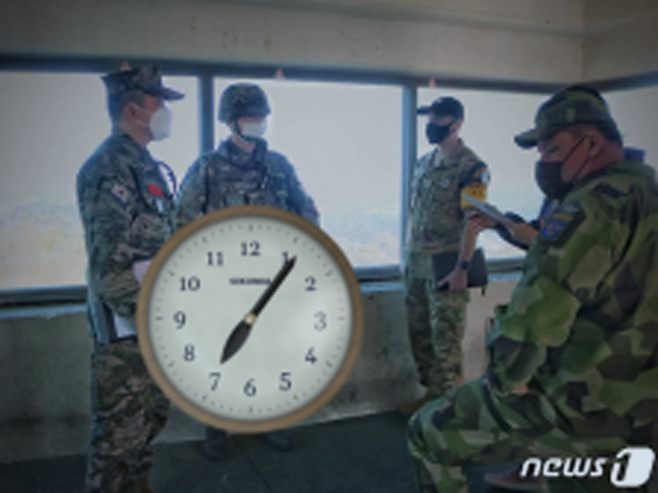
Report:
7,06
